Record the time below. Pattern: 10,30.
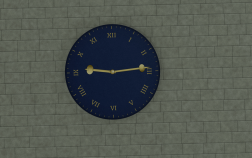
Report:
9,14
